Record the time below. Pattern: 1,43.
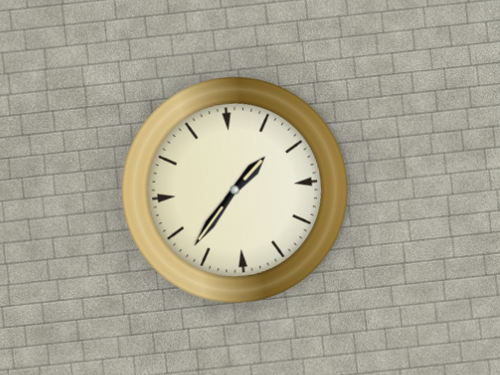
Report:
1,37
